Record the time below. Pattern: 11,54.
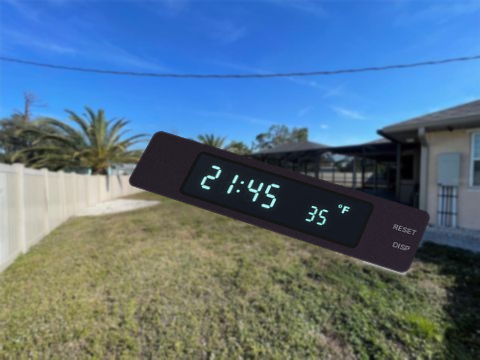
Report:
21,45
